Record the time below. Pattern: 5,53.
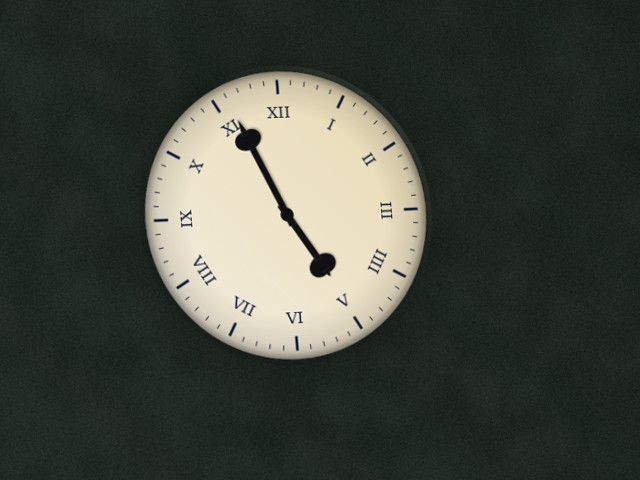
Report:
4,56
